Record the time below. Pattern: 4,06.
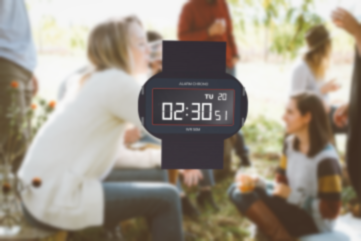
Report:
2,30
